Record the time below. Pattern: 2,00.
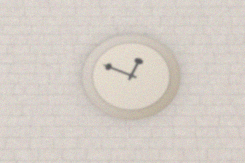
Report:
12,49
